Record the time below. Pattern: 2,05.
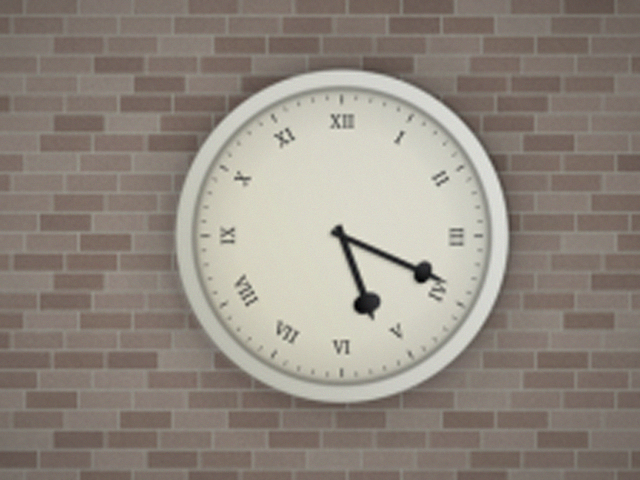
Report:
5,19
